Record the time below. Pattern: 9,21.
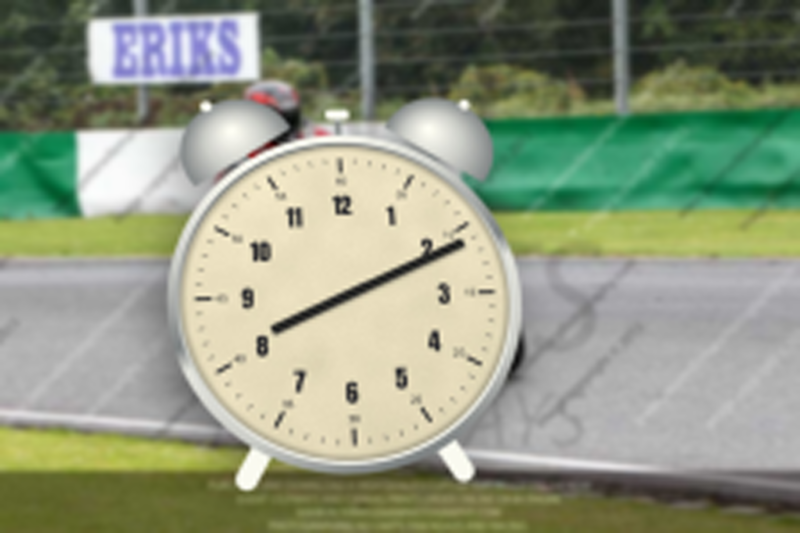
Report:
8,11
